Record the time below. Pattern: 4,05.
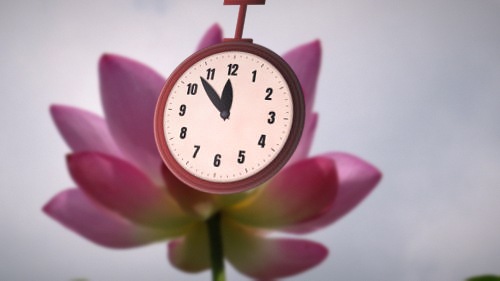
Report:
11,53
